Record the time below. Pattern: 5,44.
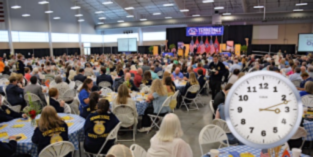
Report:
3,12
